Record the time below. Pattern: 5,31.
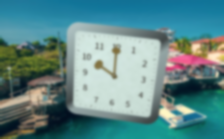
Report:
10,00
